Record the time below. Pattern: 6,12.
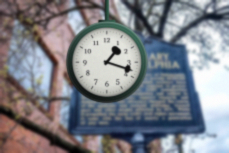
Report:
1,18
